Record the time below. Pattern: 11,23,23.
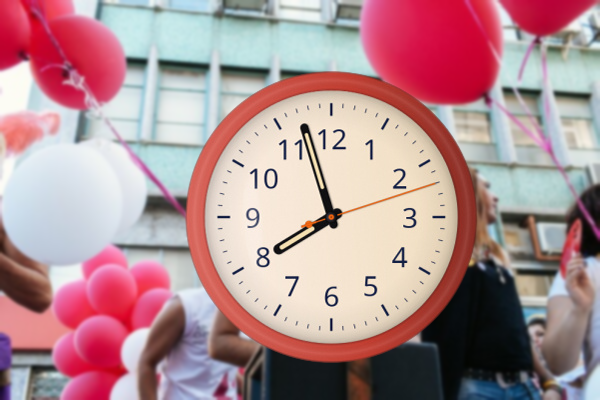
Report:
7,57,12
